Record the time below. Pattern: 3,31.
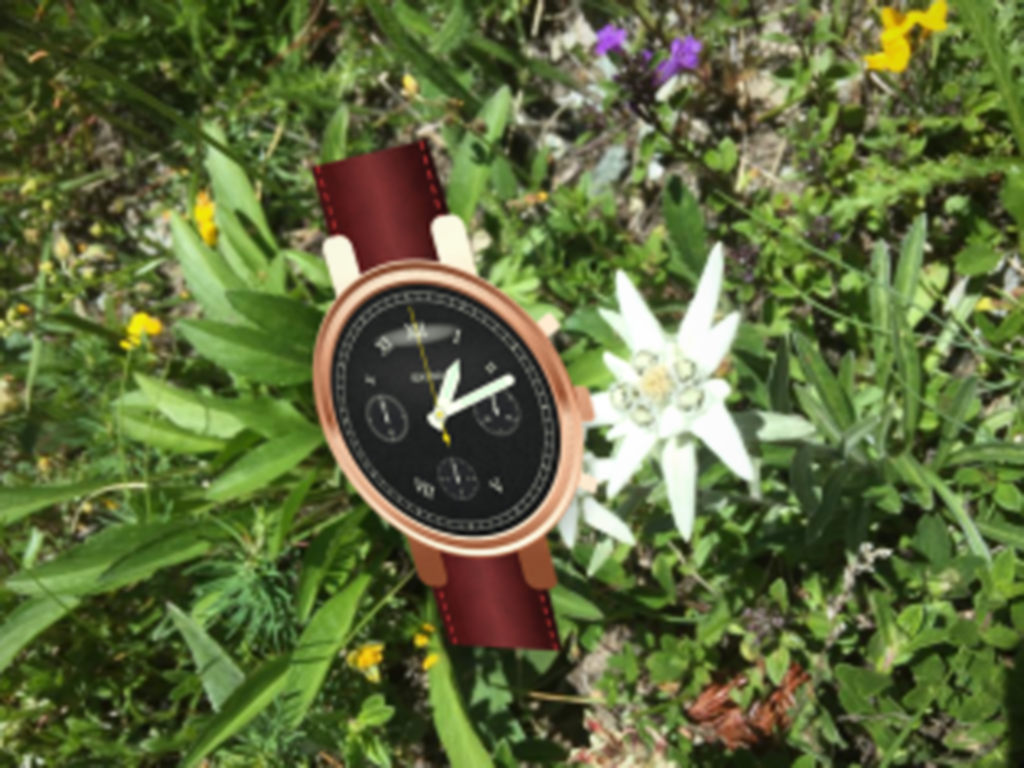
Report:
1,12
